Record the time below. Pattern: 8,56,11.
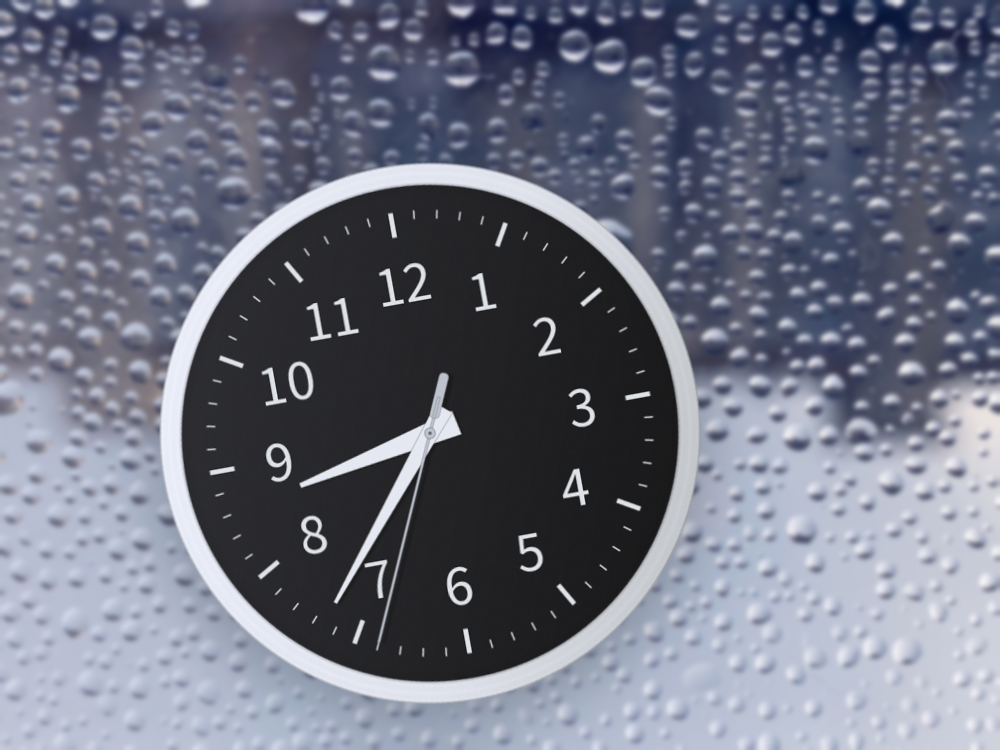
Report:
8,36,34
